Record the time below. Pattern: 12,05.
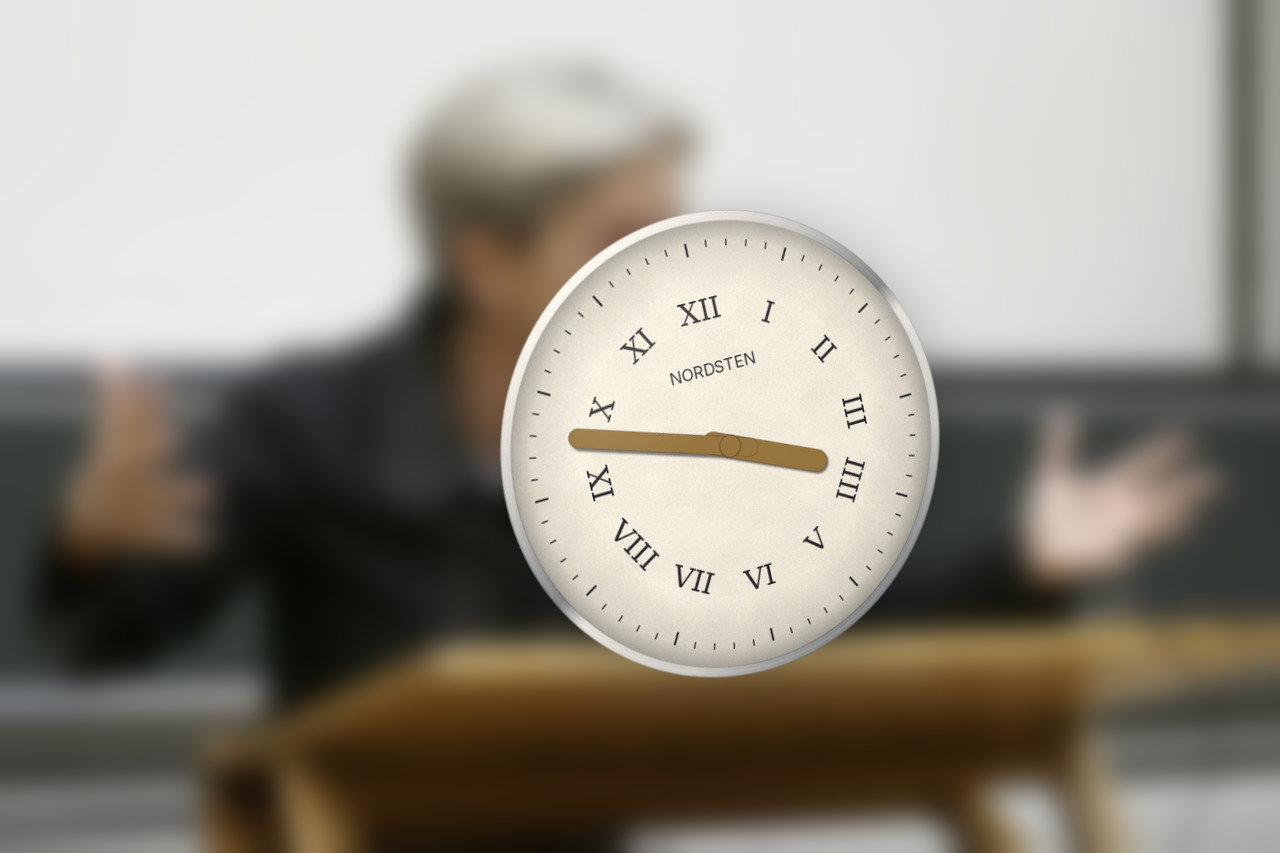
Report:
3,48
